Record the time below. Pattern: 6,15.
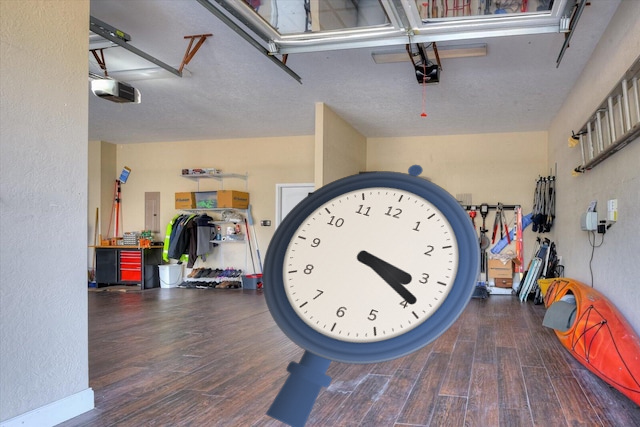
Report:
3,19
